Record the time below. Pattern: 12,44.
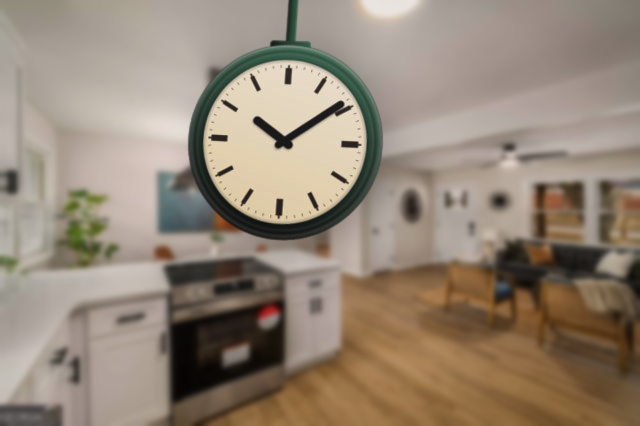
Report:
10,09
